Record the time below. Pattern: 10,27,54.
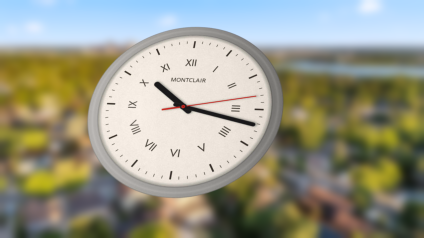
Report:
10,17,13
